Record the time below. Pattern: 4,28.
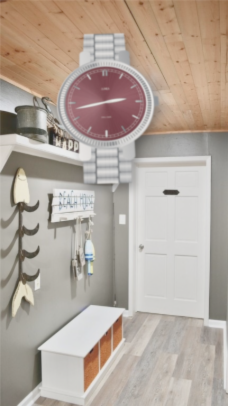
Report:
2,43
